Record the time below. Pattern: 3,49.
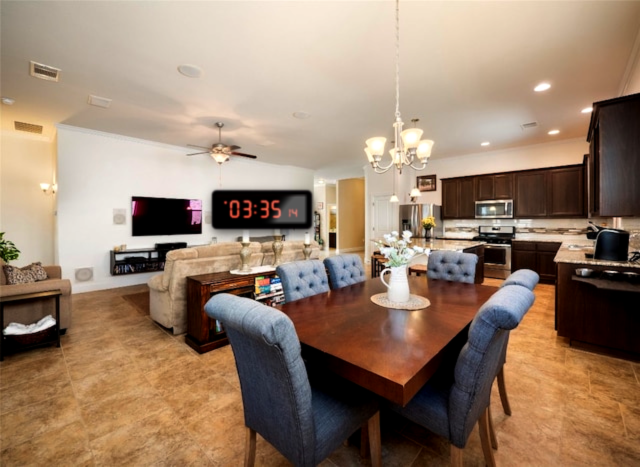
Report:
3,35
